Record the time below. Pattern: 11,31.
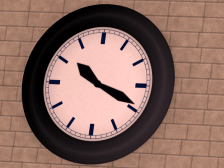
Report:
10,19
